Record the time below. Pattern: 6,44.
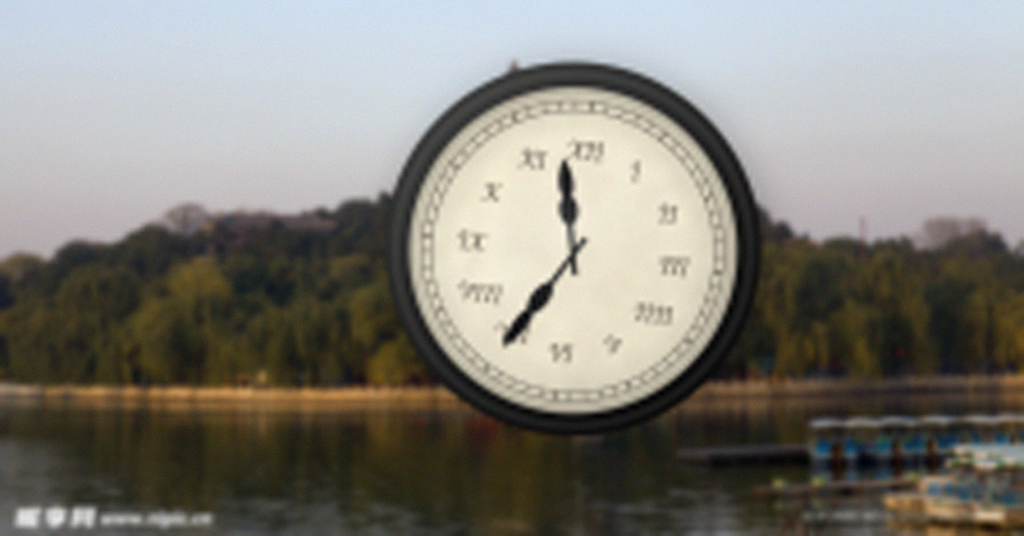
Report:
11,35
